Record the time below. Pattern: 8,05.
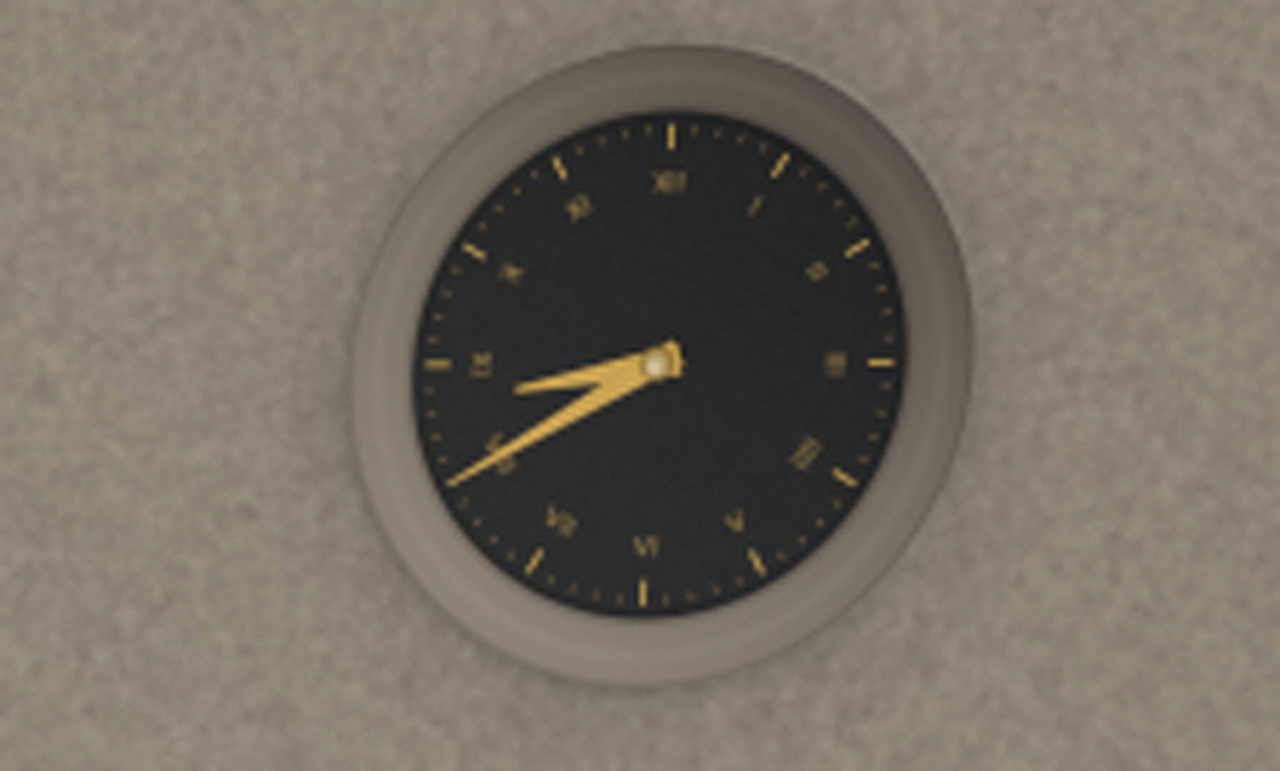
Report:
8,40
